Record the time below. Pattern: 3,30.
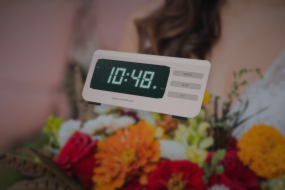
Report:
10,48
